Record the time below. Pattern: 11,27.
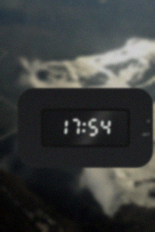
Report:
17,54
